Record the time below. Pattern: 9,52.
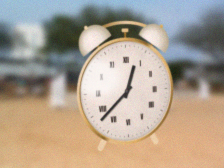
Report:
12,38
